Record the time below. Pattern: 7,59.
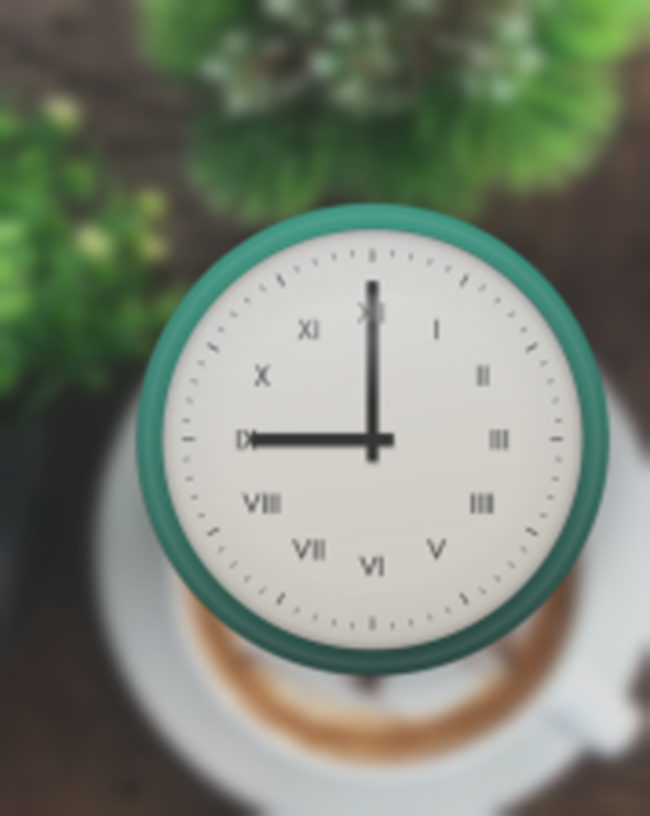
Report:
9,00
